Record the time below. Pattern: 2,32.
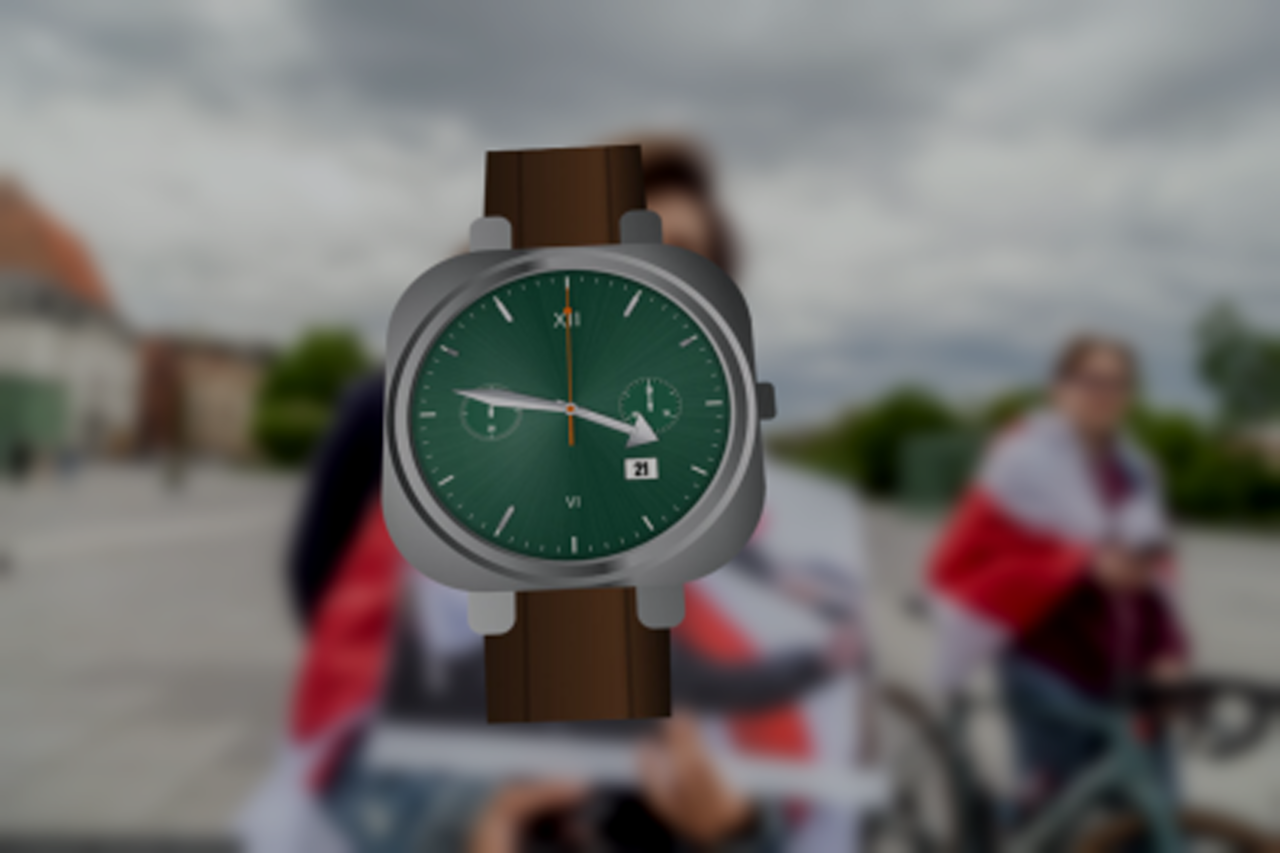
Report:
3,47
